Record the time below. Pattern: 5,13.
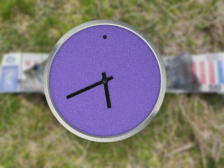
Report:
5,41
